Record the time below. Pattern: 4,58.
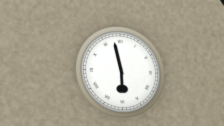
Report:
5,58
